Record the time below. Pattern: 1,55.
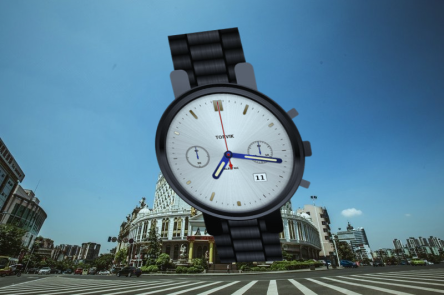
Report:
7,17
